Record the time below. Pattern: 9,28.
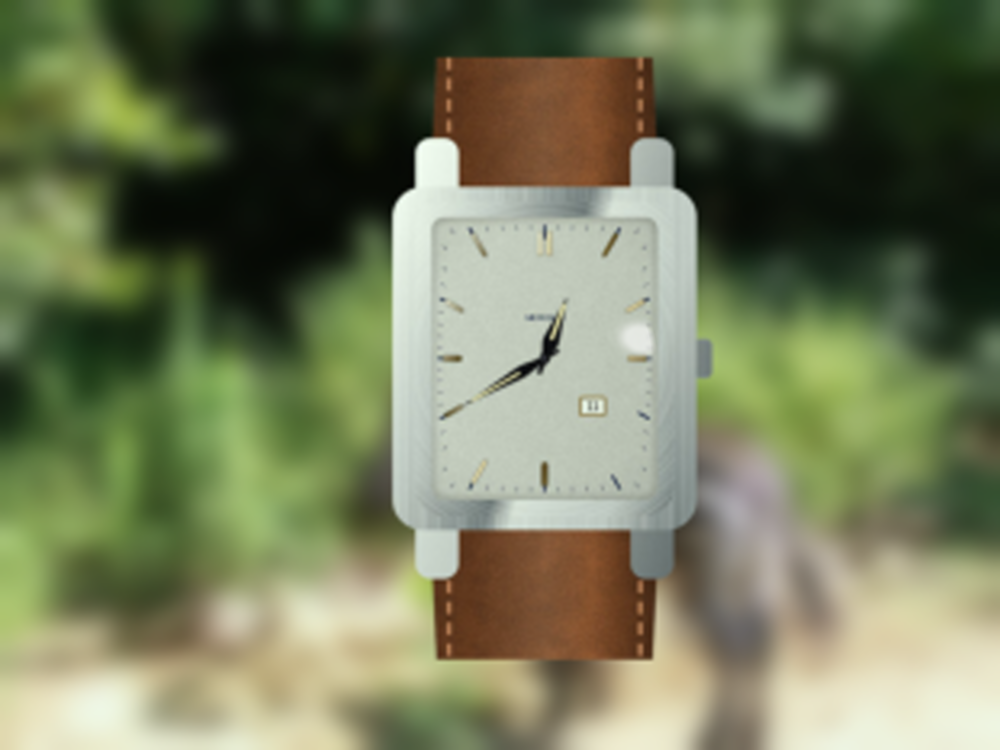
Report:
12,40
